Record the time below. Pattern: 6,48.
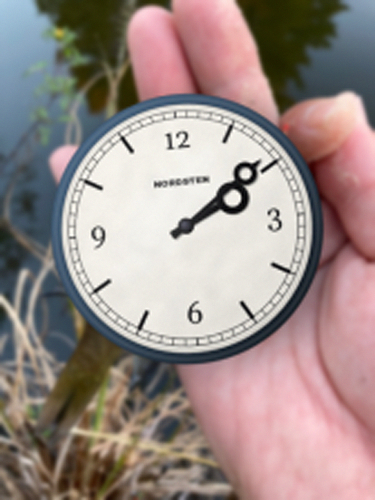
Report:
2,09
